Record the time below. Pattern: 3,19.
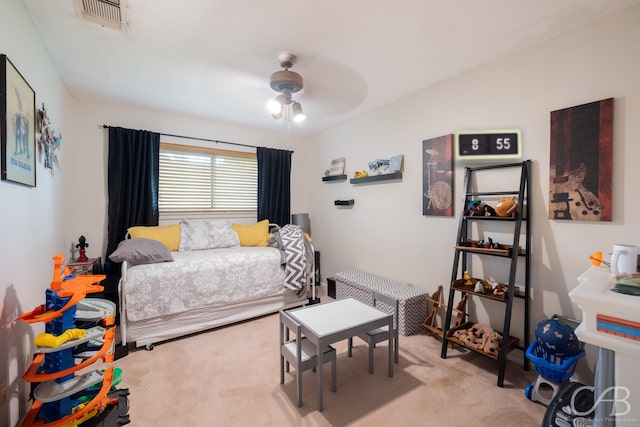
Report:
8,55
